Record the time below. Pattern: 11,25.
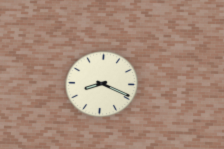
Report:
8,19
